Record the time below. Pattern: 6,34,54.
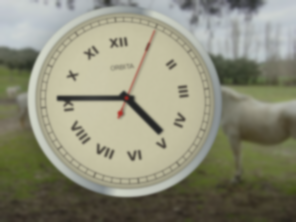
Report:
4,46,05
